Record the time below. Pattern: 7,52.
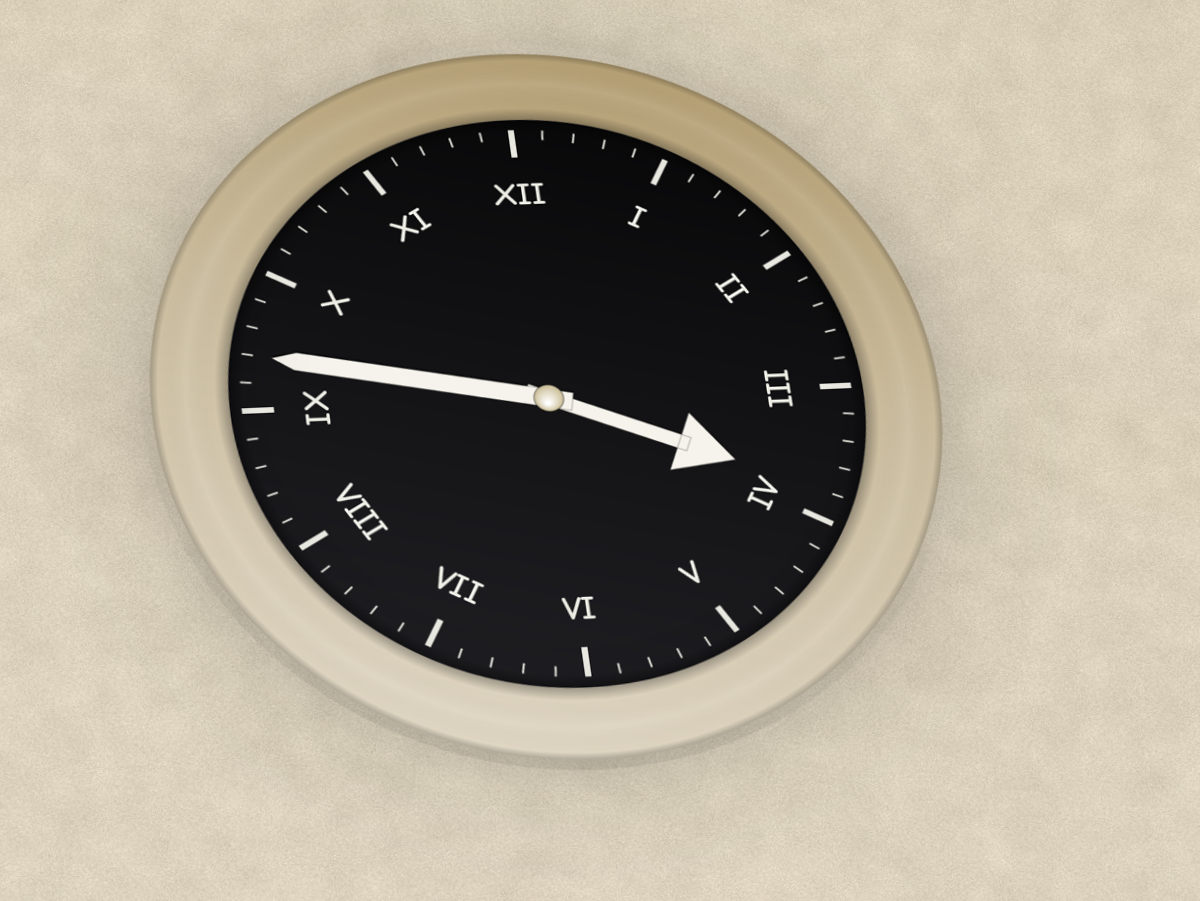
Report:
3,47
